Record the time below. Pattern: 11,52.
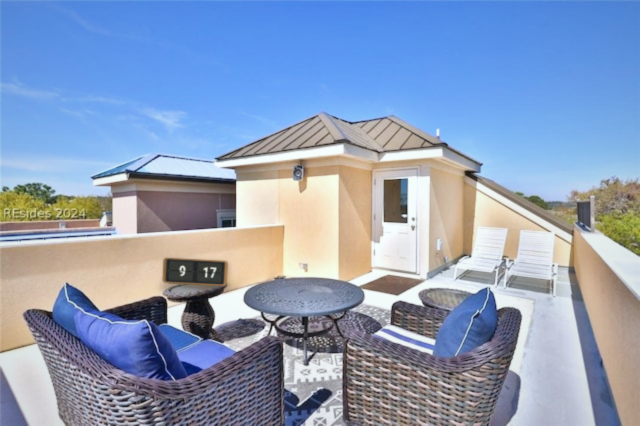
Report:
9,17
